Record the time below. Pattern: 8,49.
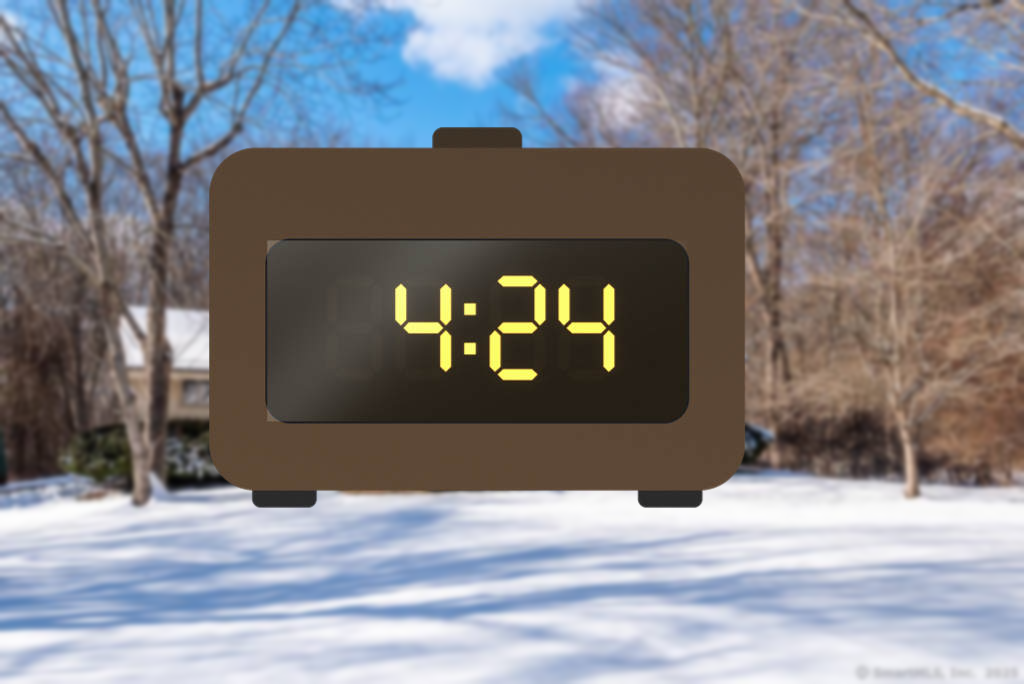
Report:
4,24
